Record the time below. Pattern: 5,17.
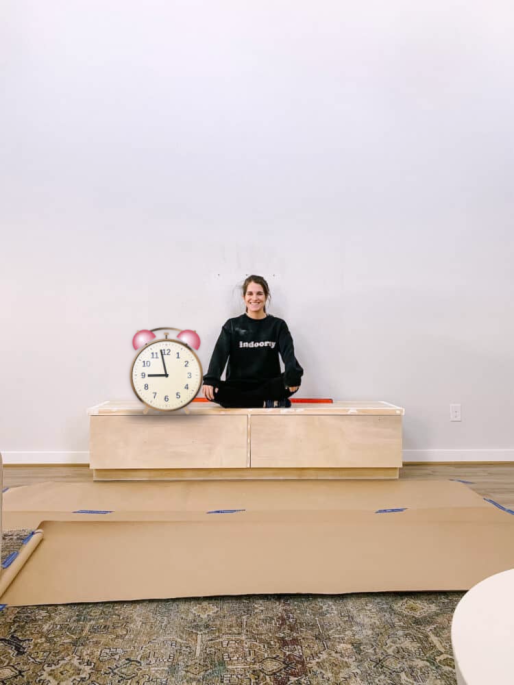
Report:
8,58
